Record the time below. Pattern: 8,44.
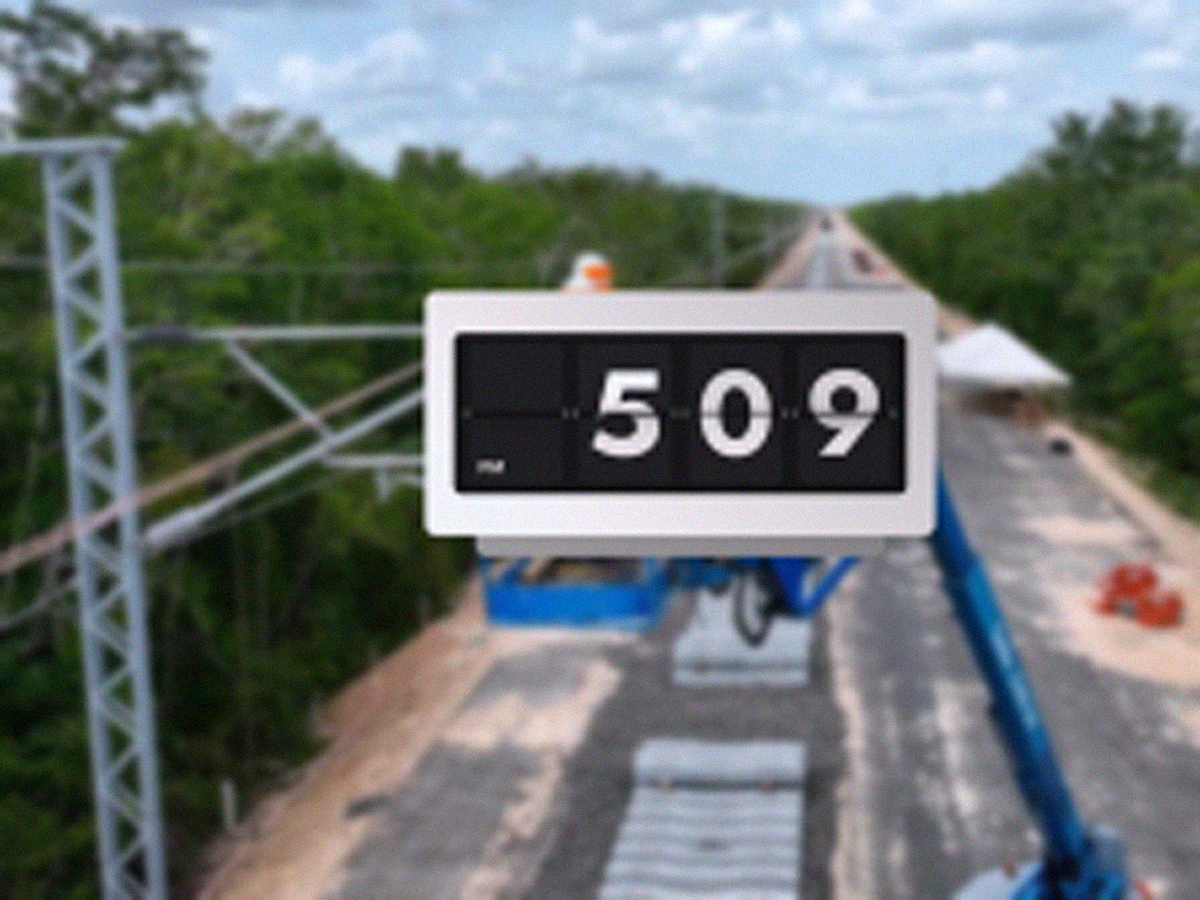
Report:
5,09
